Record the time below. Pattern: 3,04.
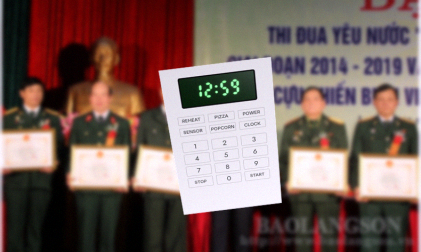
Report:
12,59
